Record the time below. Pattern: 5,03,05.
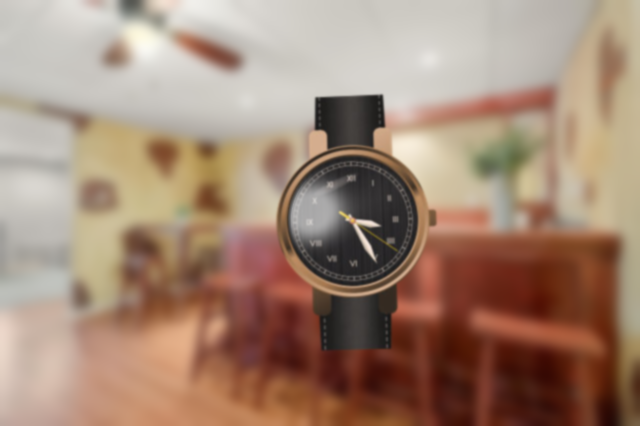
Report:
3,25,21
